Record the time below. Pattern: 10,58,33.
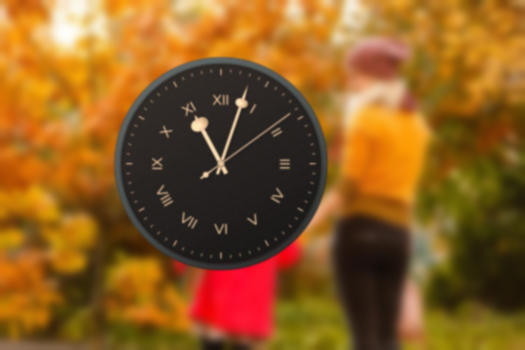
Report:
11,03,09
